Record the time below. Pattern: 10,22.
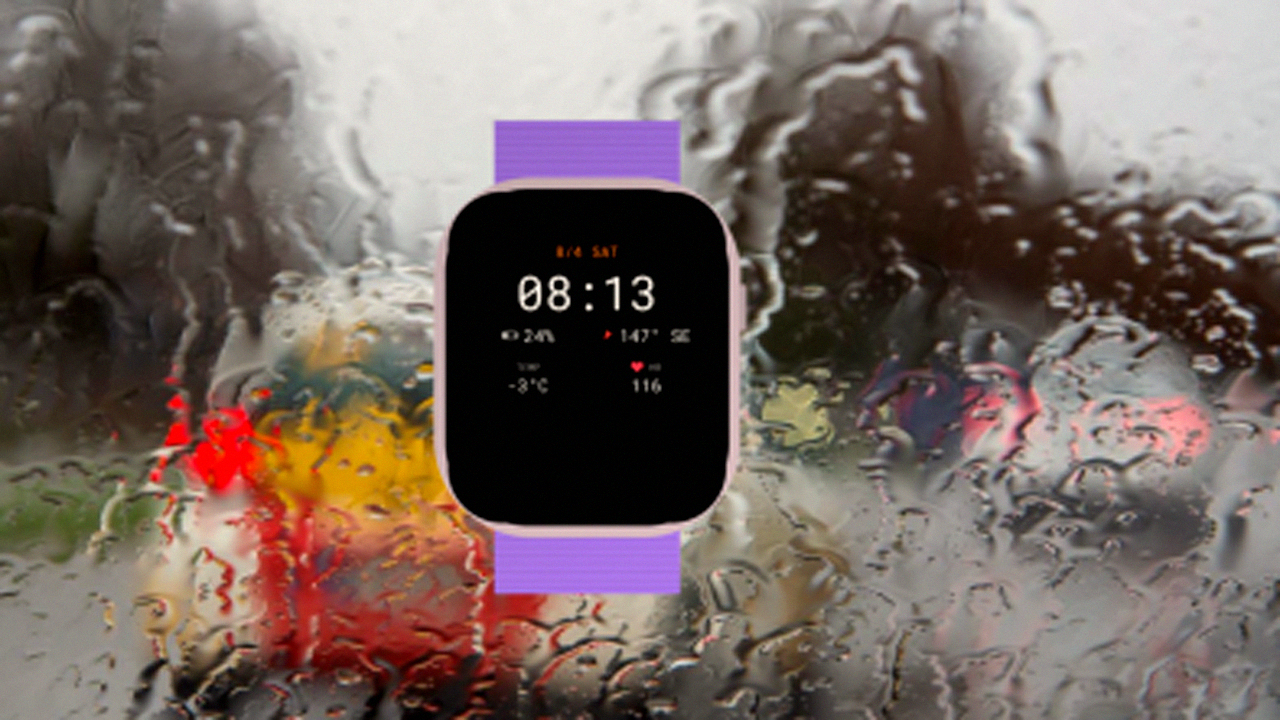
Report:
8,13
